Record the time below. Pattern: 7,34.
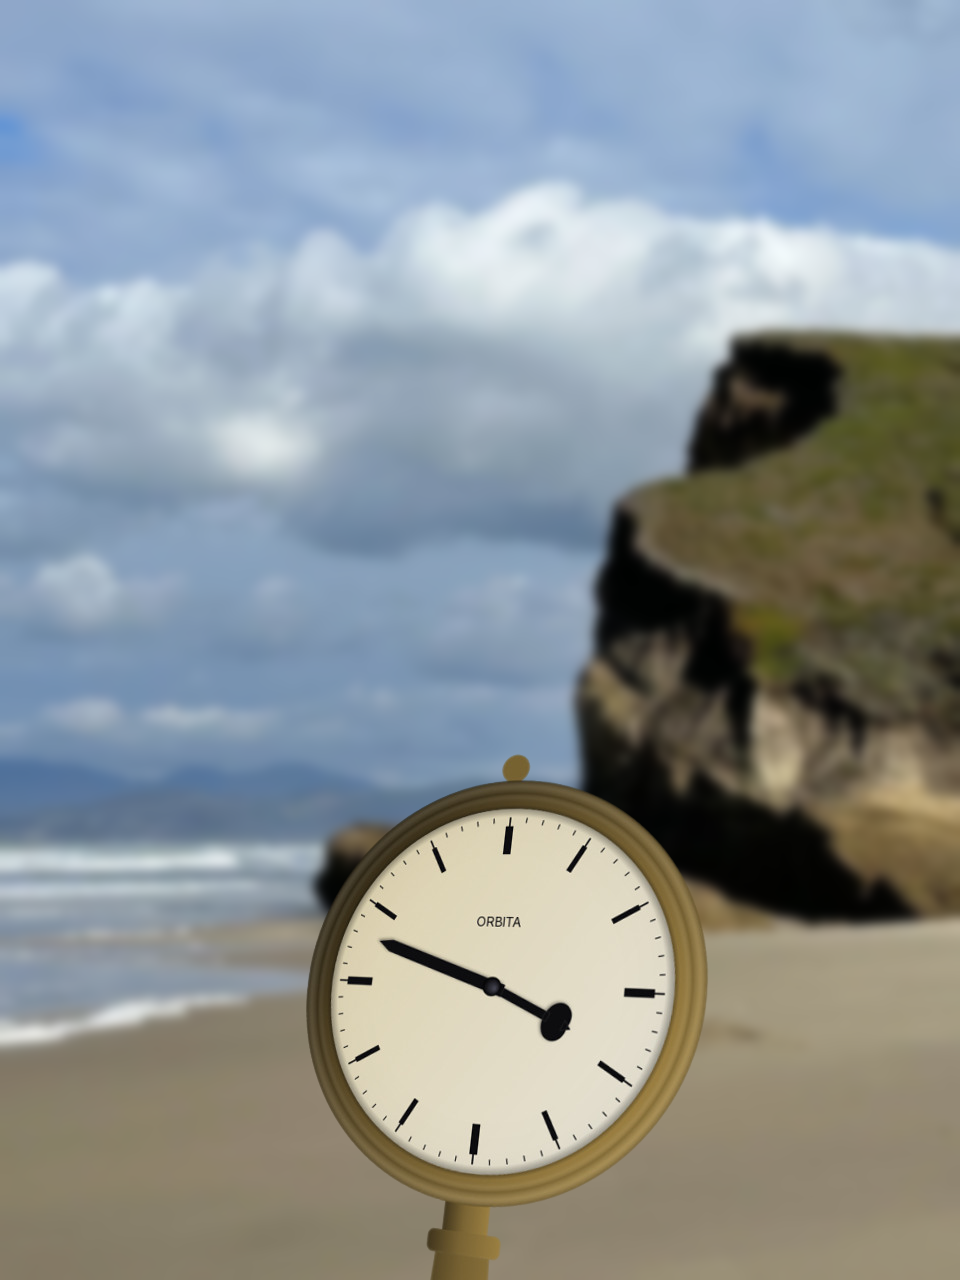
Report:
3,48
